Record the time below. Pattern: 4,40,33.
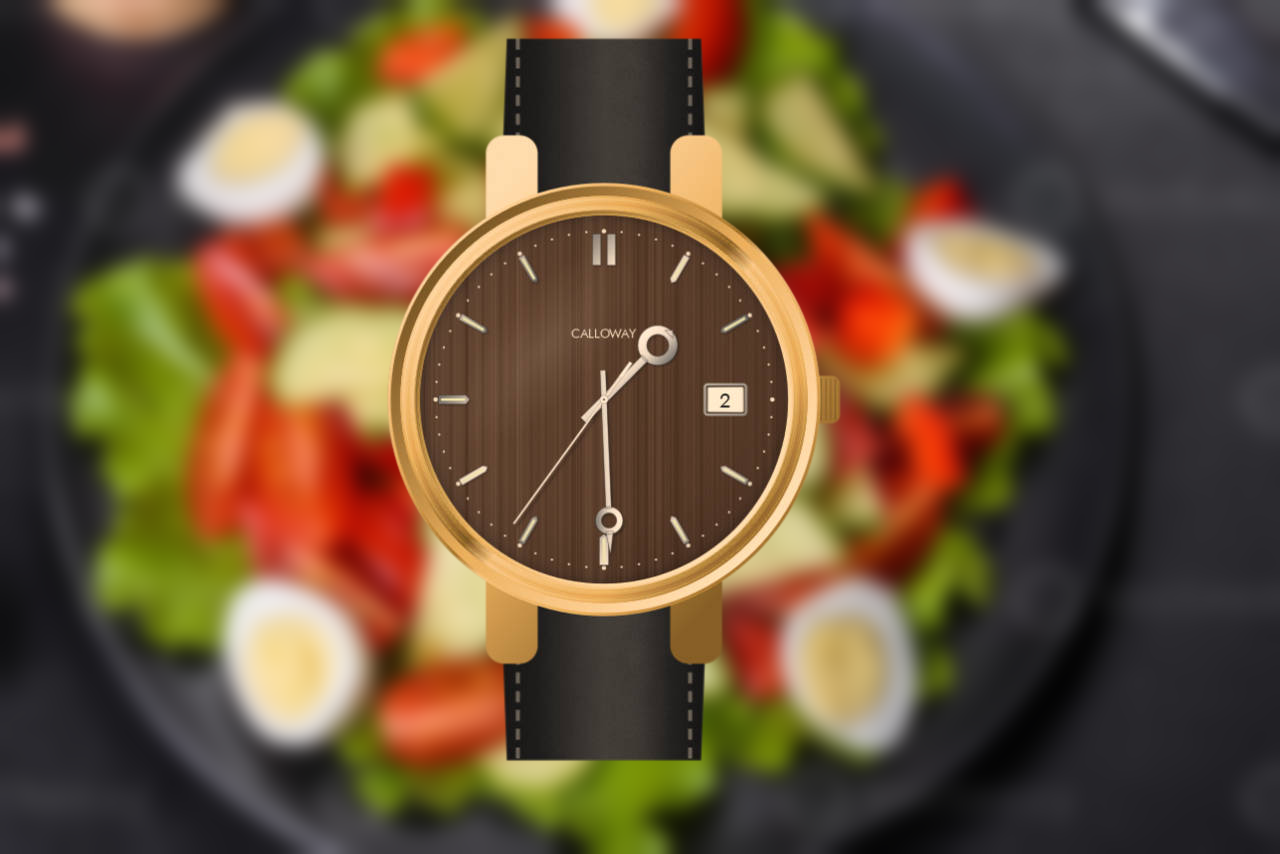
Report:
1,29,36
